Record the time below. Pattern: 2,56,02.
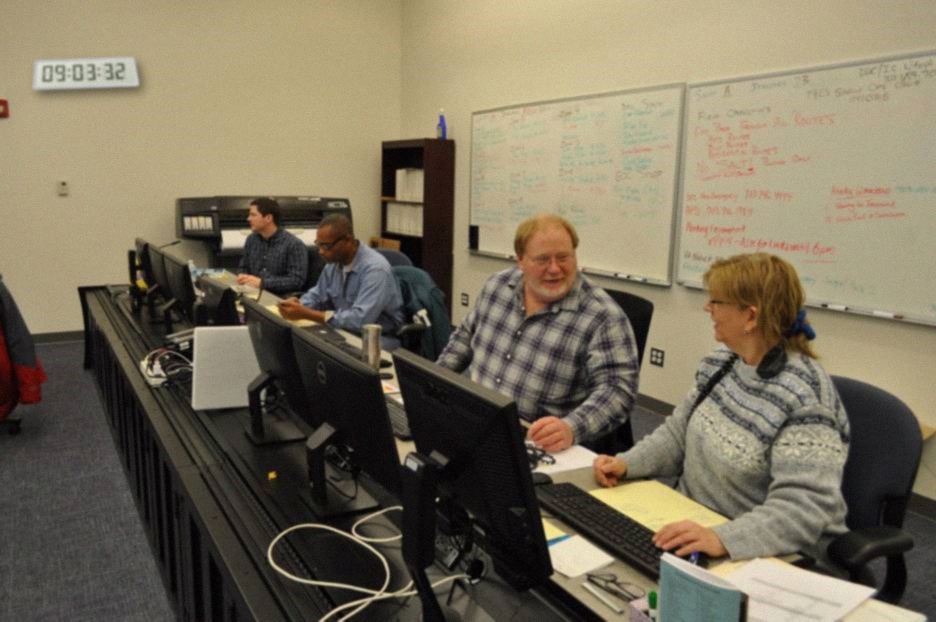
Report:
9,03,32
